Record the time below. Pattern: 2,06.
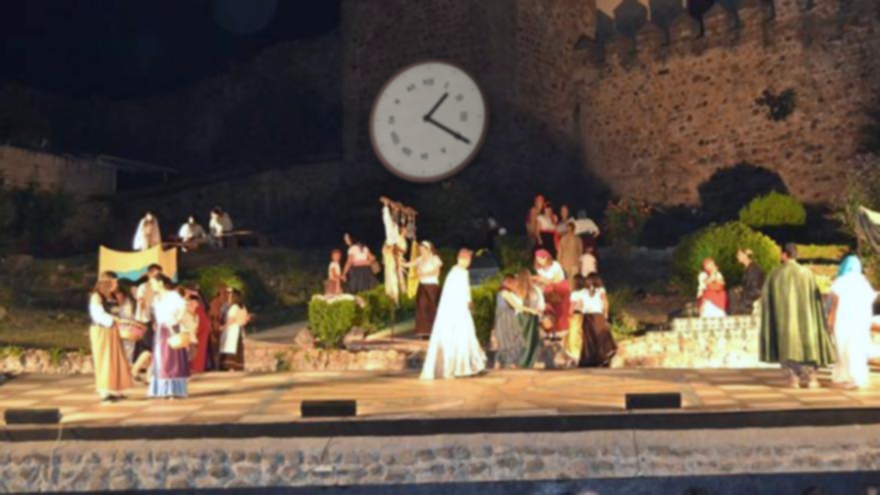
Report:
1,20
